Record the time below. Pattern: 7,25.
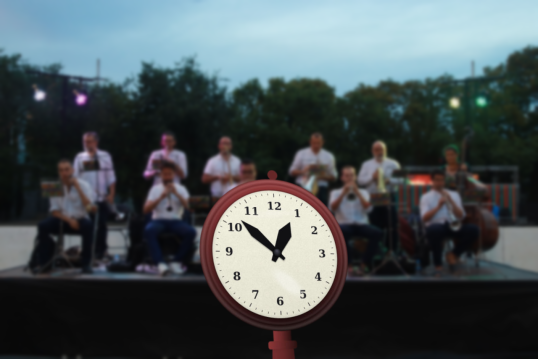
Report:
12,52
